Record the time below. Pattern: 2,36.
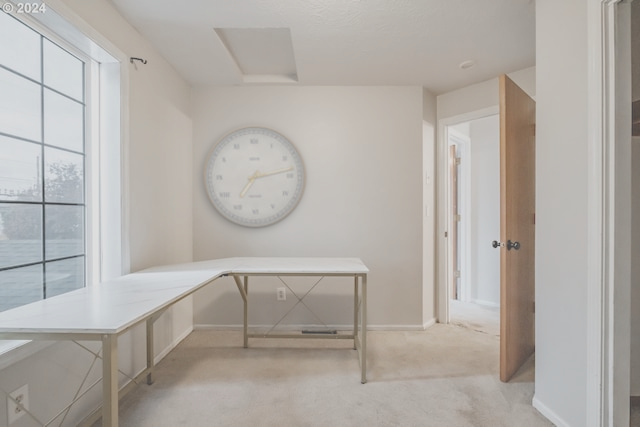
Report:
7,13
